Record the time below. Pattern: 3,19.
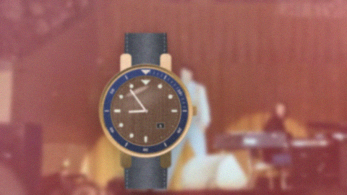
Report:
8,54
